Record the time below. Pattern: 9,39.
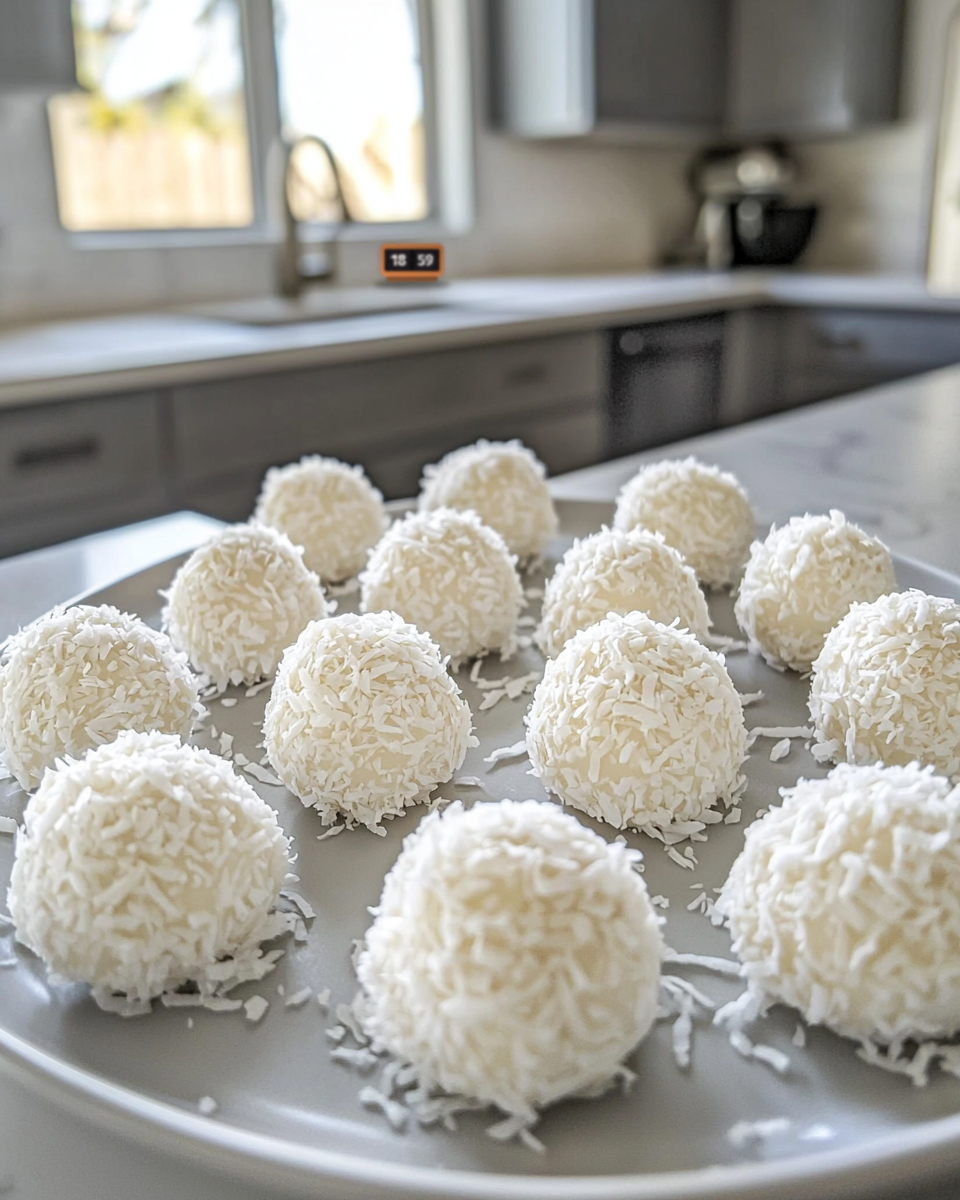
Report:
18,59
